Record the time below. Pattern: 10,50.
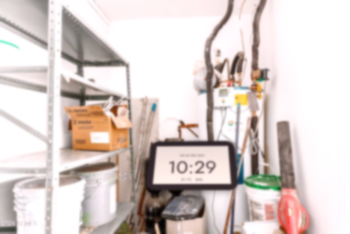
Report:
10,29
